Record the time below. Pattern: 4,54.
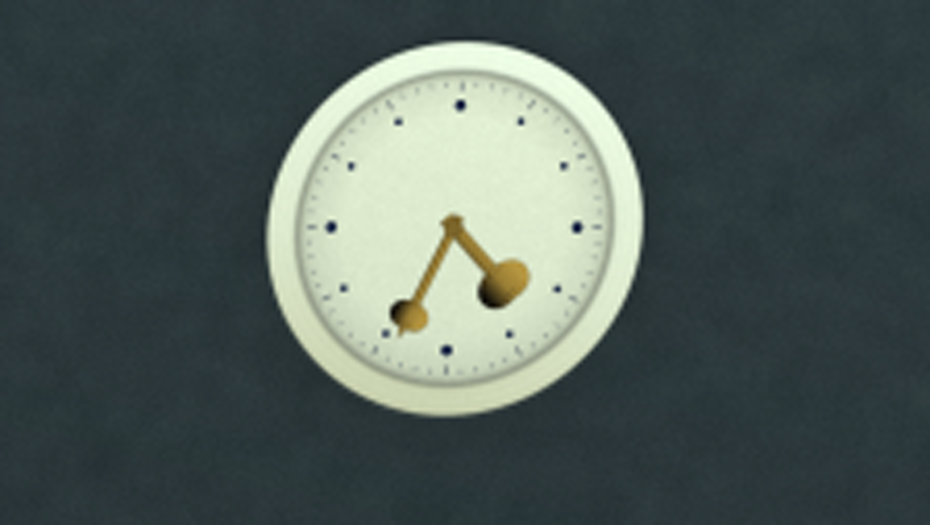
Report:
4,34
